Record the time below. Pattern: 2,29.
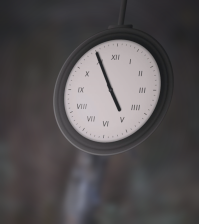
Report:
4,55
